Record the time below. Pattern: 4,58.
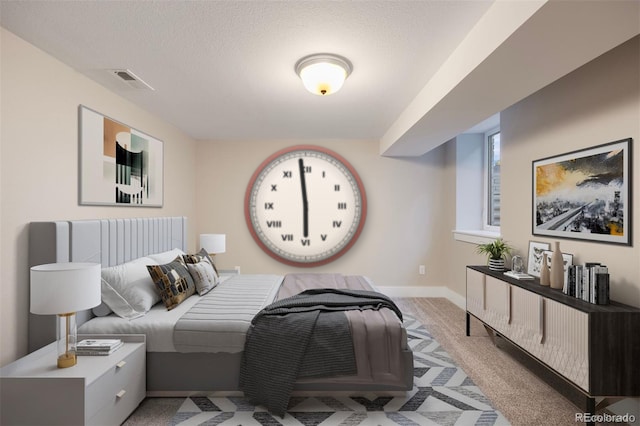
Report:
5,59
